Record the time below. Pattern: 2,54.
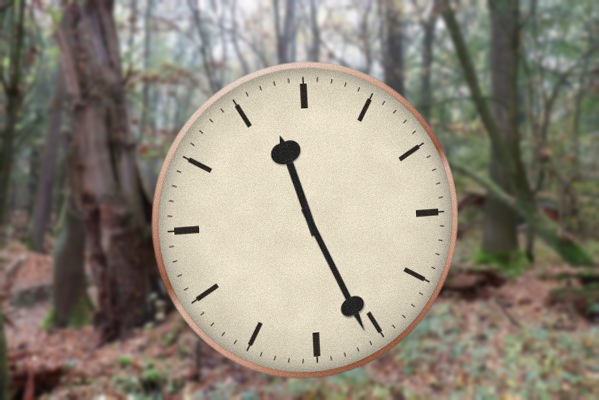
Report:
11,26
